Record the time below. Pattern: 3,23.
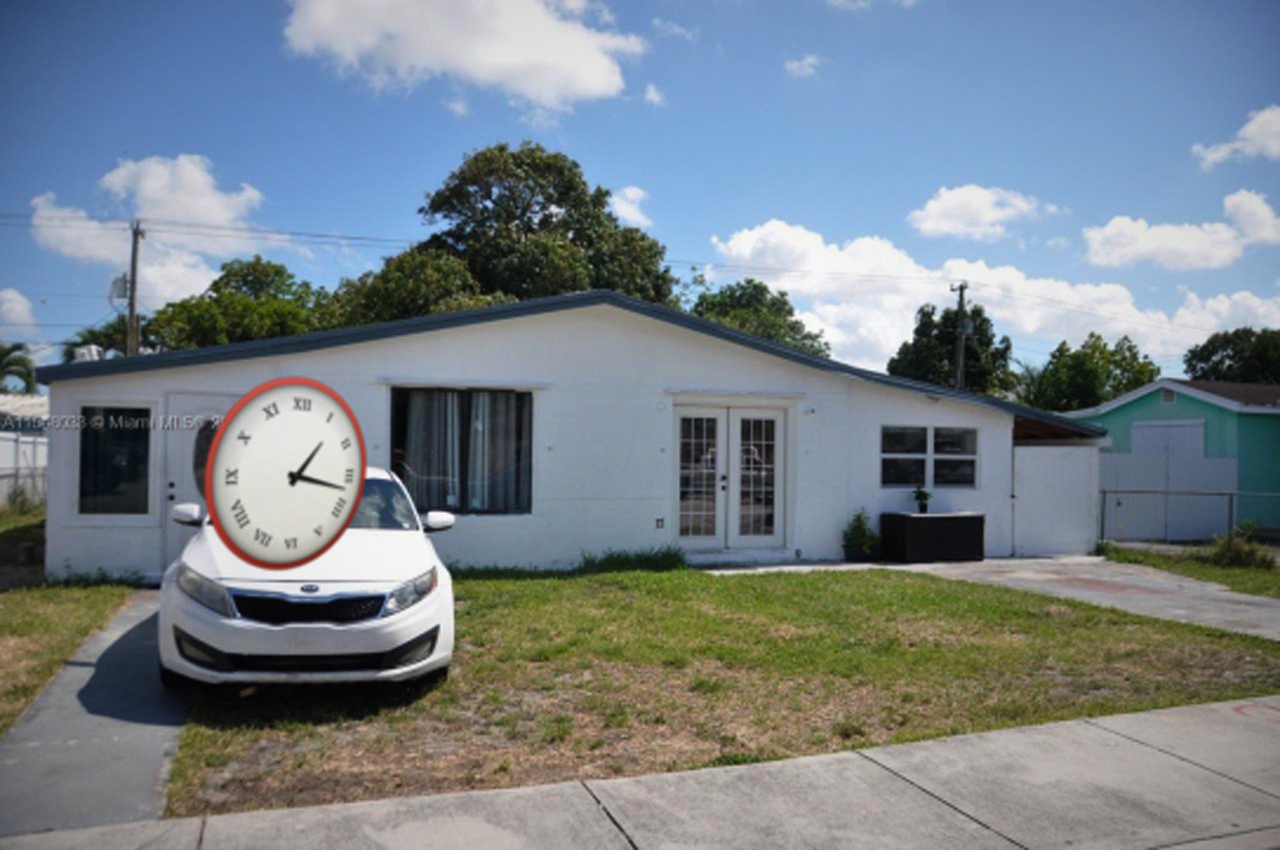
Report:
1,17
